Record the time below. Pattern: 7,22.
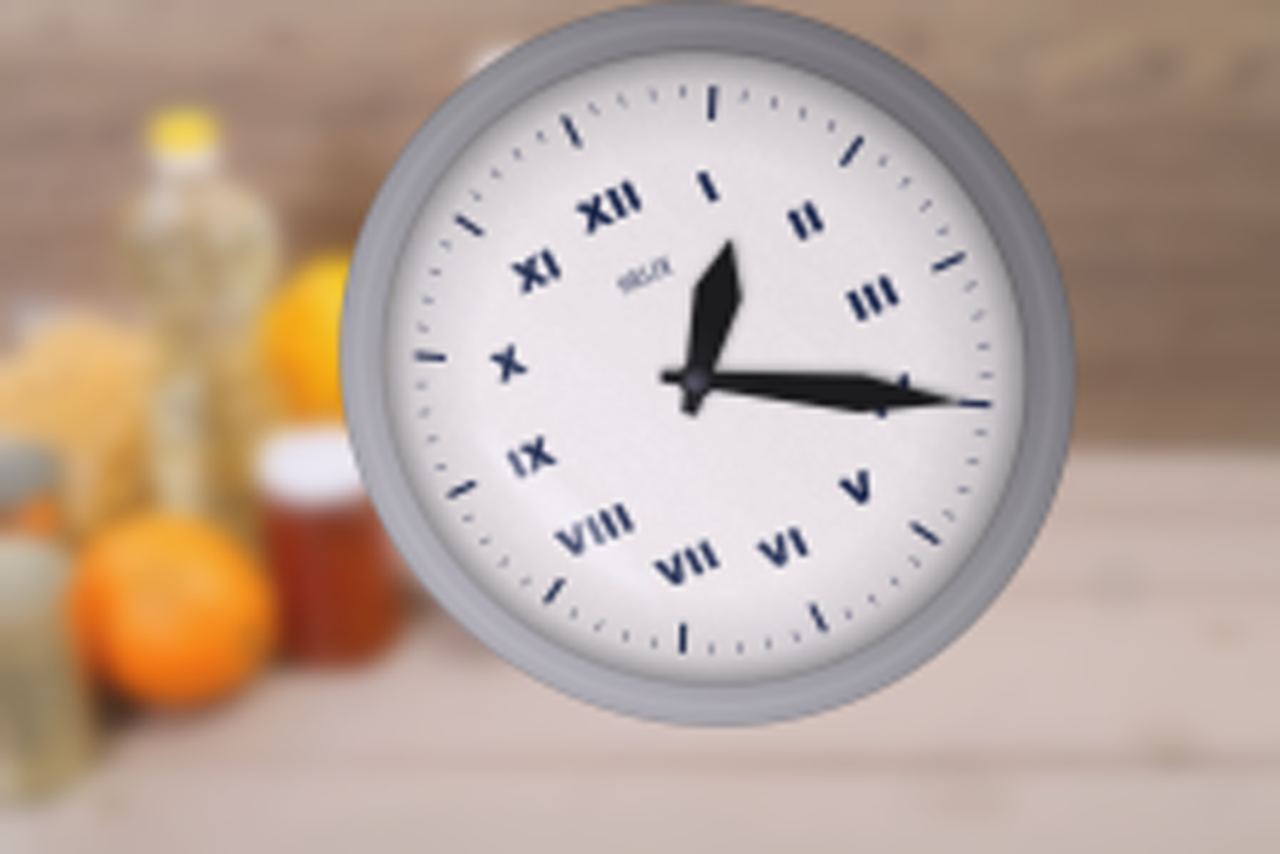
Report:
1,20
